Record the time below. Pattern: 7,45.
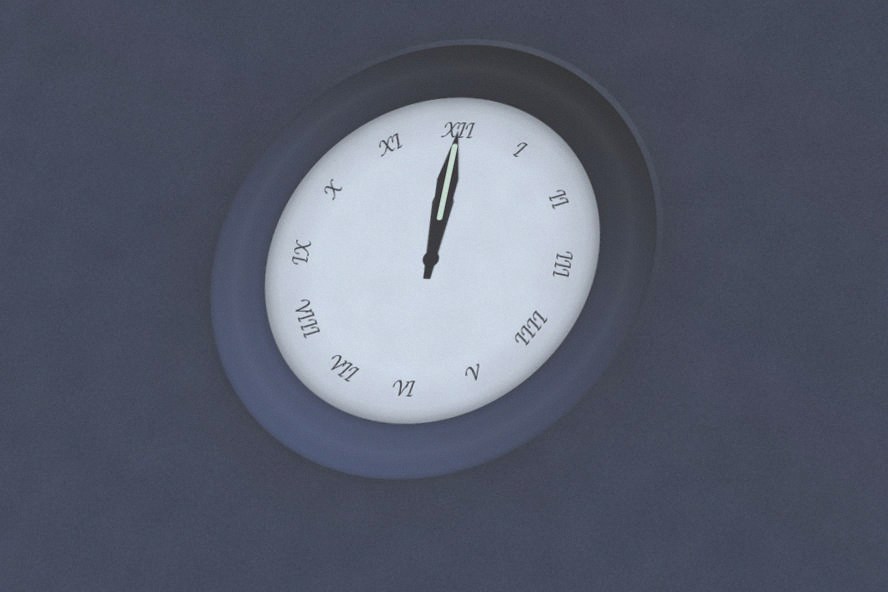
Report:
12,00
